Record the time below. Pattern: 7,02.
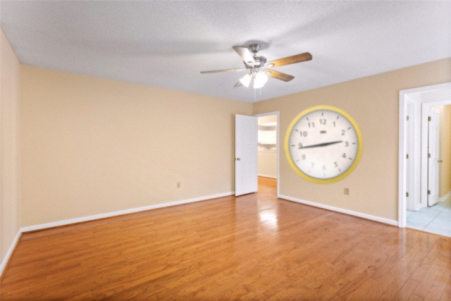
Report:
2,44
